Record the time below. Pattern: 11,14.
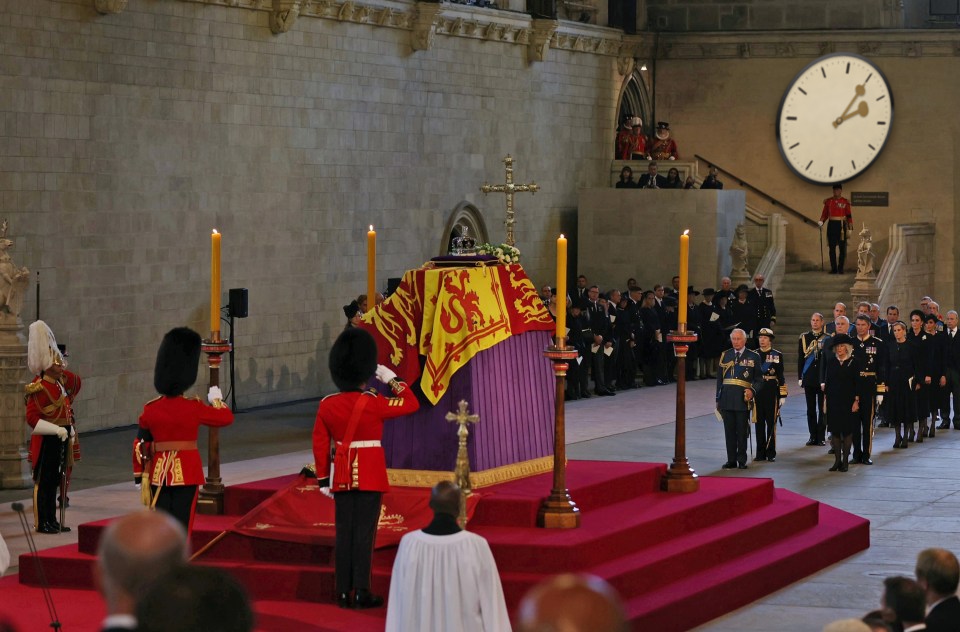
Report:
2,05
